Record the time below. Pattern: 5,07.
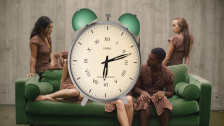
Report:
6,12
